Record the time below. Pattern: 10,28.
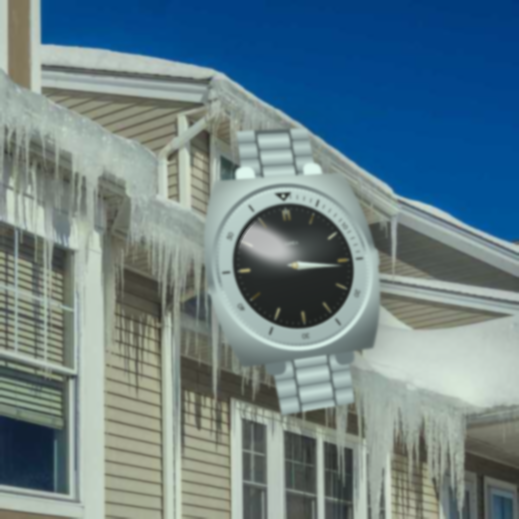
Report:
3,16
